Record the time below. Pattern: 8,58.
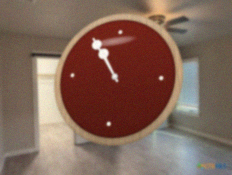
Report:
10,54
